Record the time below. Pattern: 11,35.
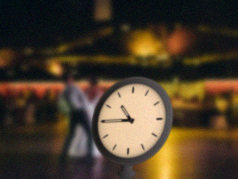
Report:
10,45
